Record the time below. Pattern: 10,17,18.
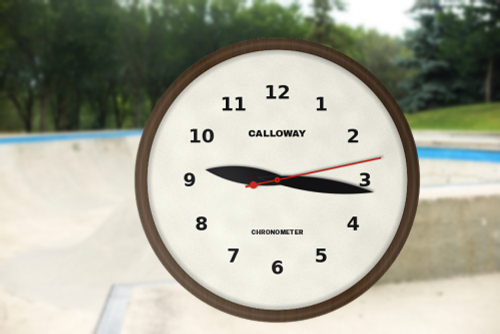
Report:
9,16,13
